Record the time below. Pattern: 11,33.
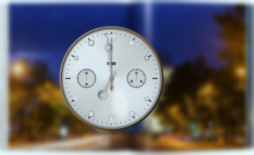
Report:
6,59
